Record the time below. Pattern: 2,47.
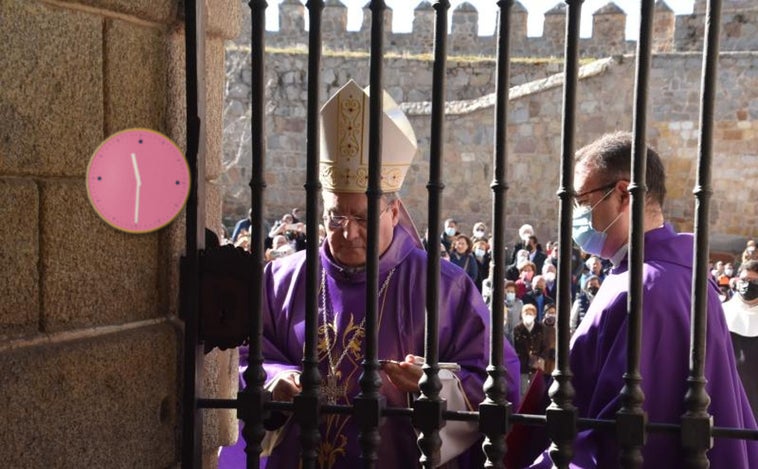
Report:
11,30
